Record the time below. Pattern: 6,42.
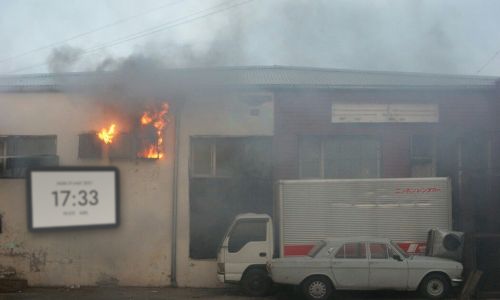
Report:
17,33
